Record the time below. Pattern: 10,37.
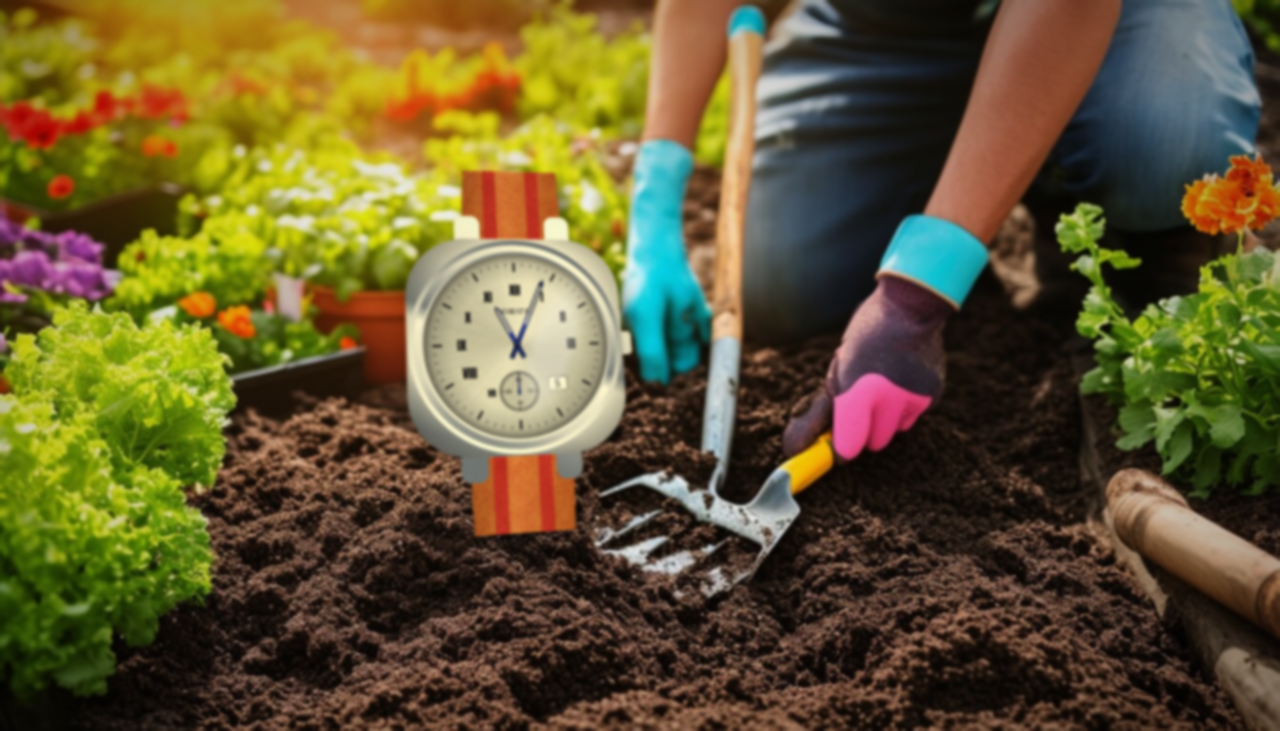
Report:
11,04
